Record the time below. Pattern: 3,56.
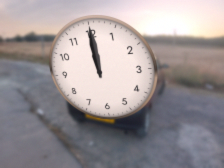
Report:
12,00
